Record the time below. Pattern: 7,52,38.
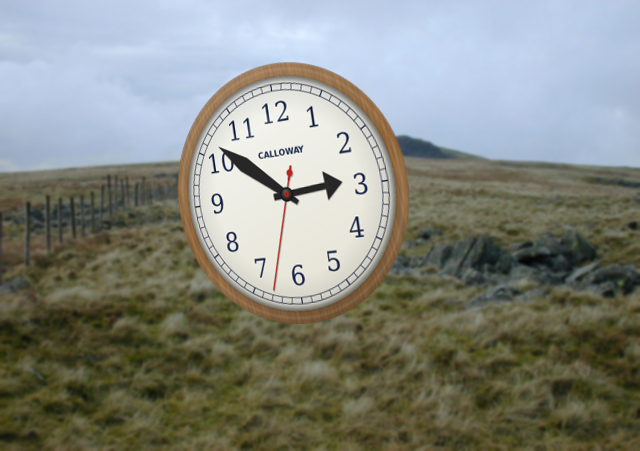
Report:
2,51,33
